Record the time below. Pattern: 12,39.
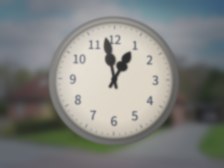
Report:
12,58
